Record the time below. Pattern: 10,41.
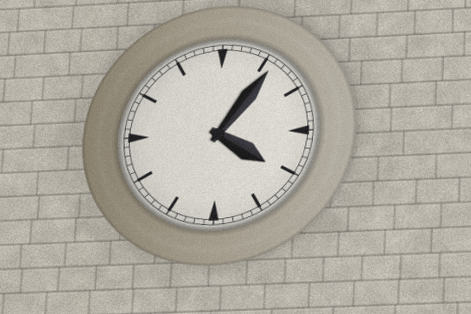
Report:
4,06
